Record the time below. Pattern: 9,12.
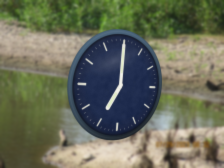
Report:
7,00
